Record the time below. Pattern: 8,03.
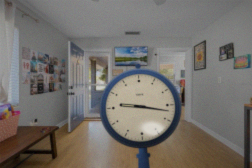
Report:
9,17
